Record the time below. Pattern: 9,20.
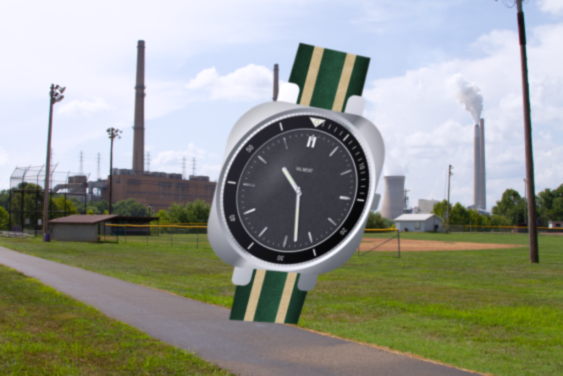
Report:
10,28
